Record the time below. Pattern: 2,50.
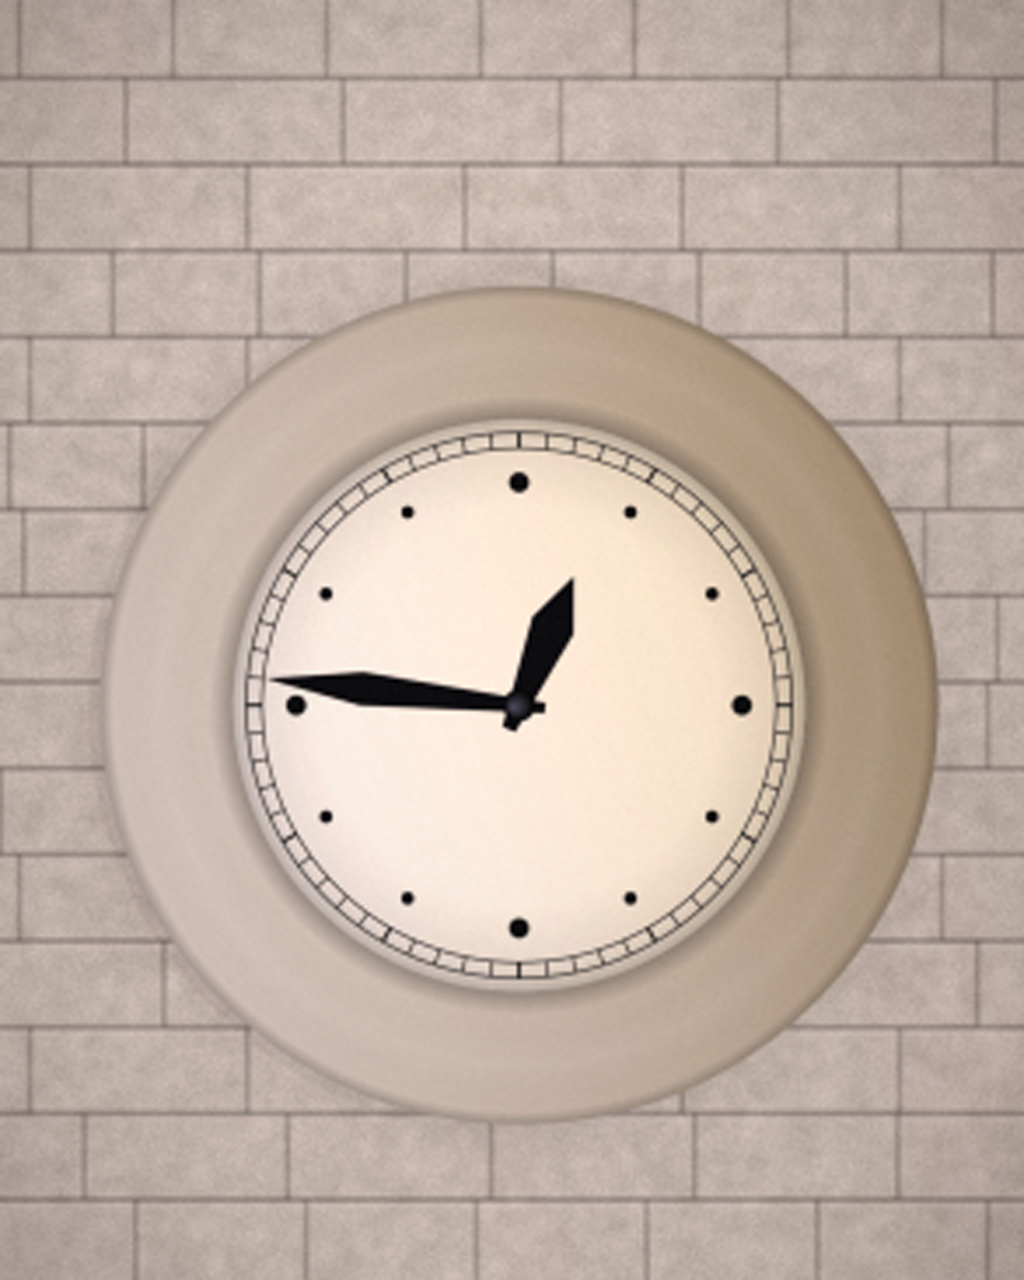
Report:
12,46
